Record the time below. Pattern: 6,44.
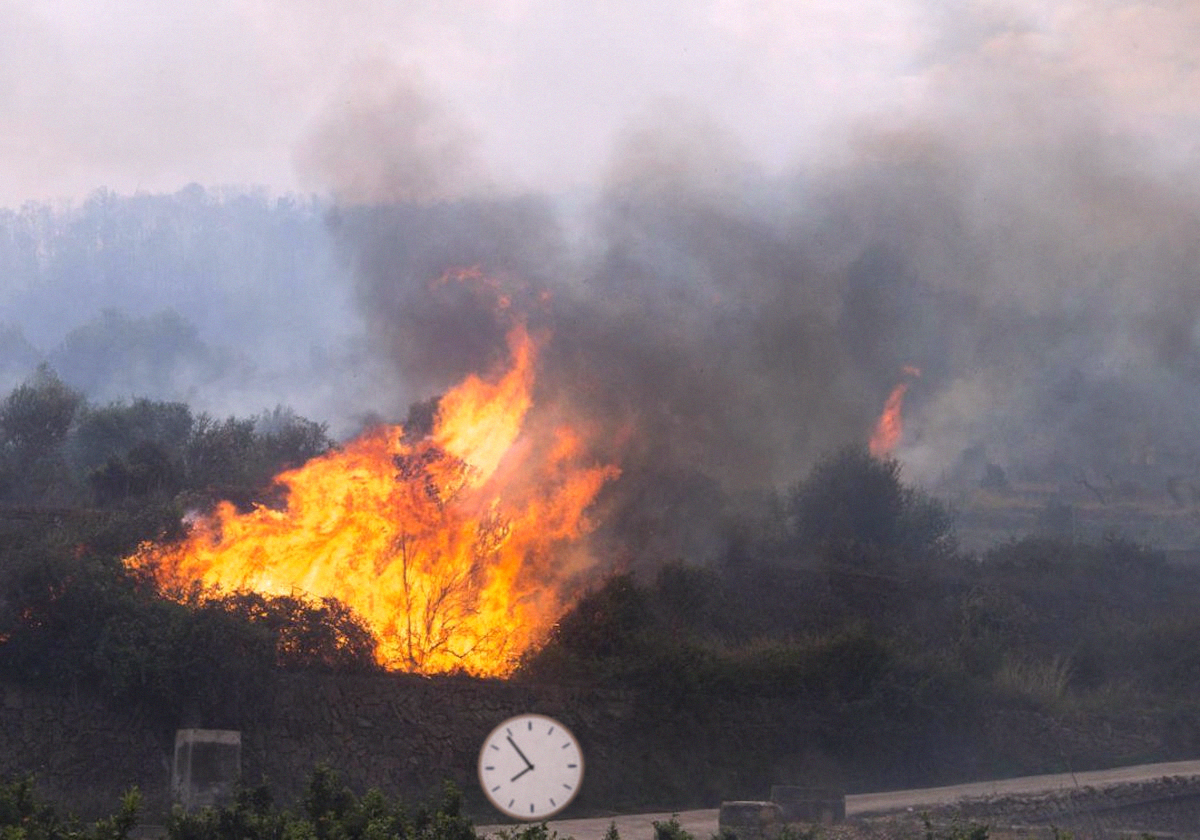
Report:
7,54
